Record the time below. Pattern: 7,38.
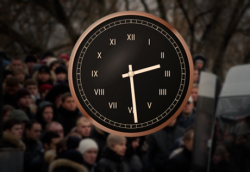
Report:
2,29
